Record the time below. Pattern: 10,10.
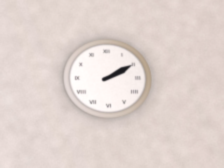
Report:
2,10
